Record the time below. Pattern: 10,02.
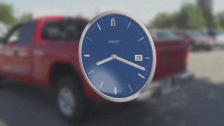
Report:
8,18
